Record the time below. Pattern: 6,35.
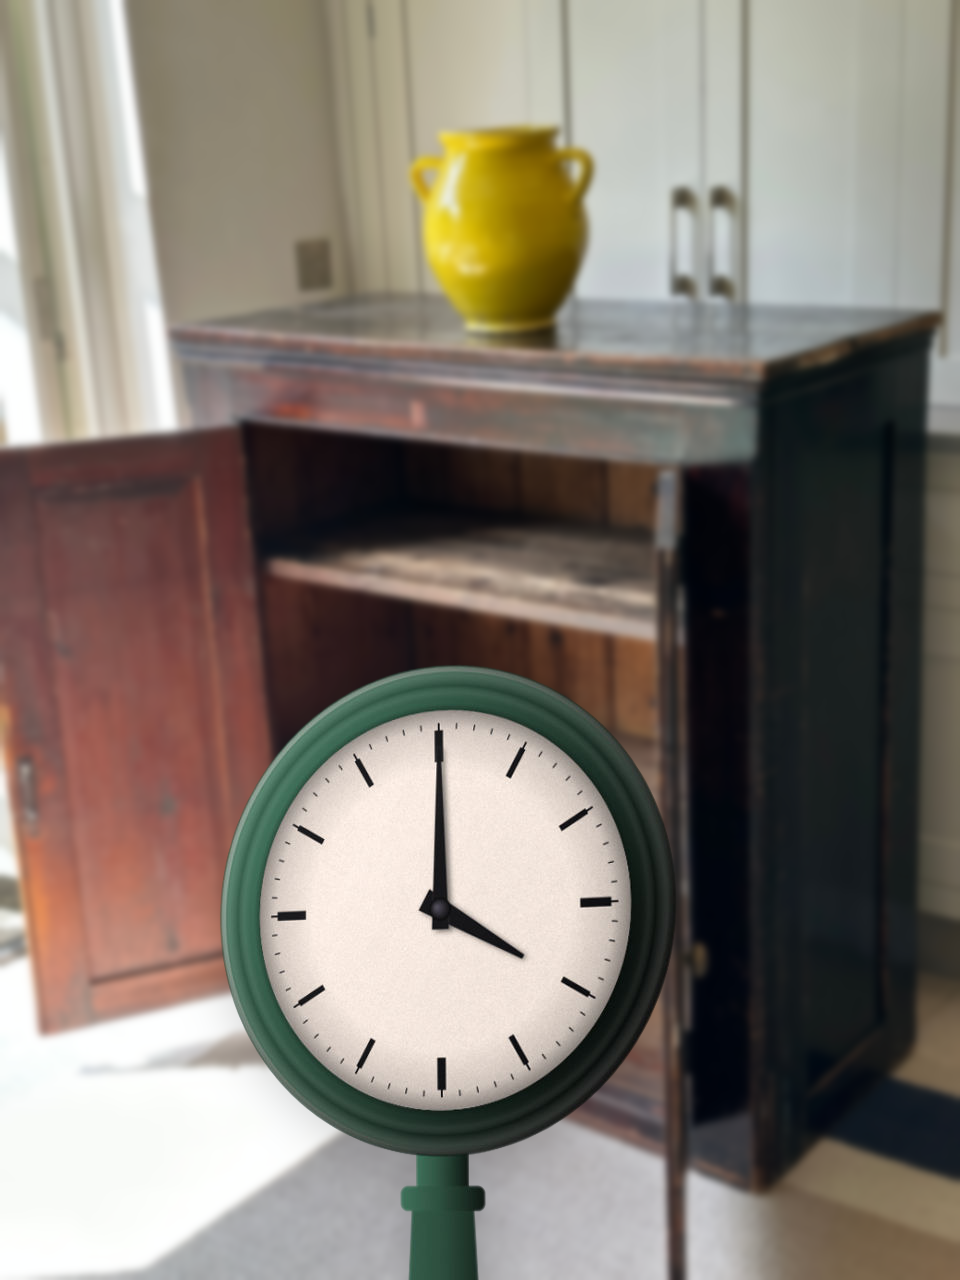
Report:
4,00
